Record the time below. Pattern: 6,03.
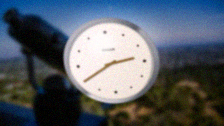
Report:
2,40
